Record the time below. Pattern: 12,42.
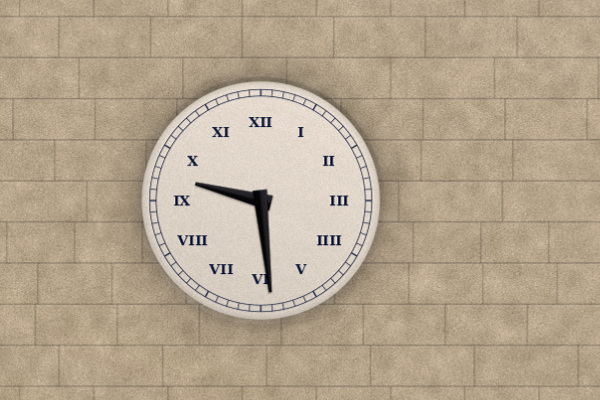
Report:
9,29
